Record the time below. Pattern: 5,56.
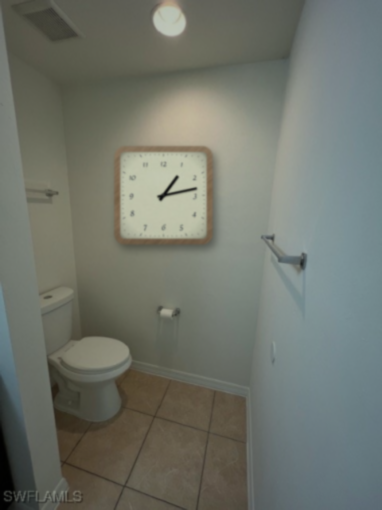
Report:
1,13
